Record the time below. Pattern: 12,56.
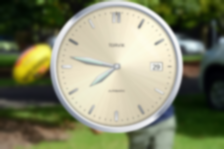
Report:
7,47
